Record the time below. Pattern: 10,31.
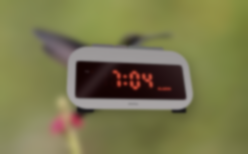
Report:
7,04
